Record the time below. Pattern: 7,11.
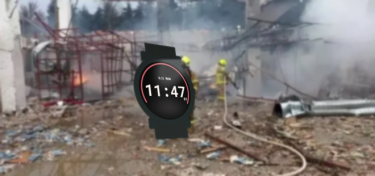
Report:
11,47
